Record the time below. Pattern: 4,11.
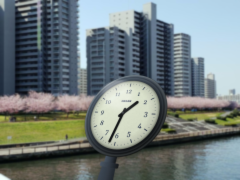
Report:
1,32
